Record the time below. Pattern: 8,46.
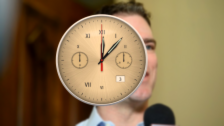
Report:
12,07
